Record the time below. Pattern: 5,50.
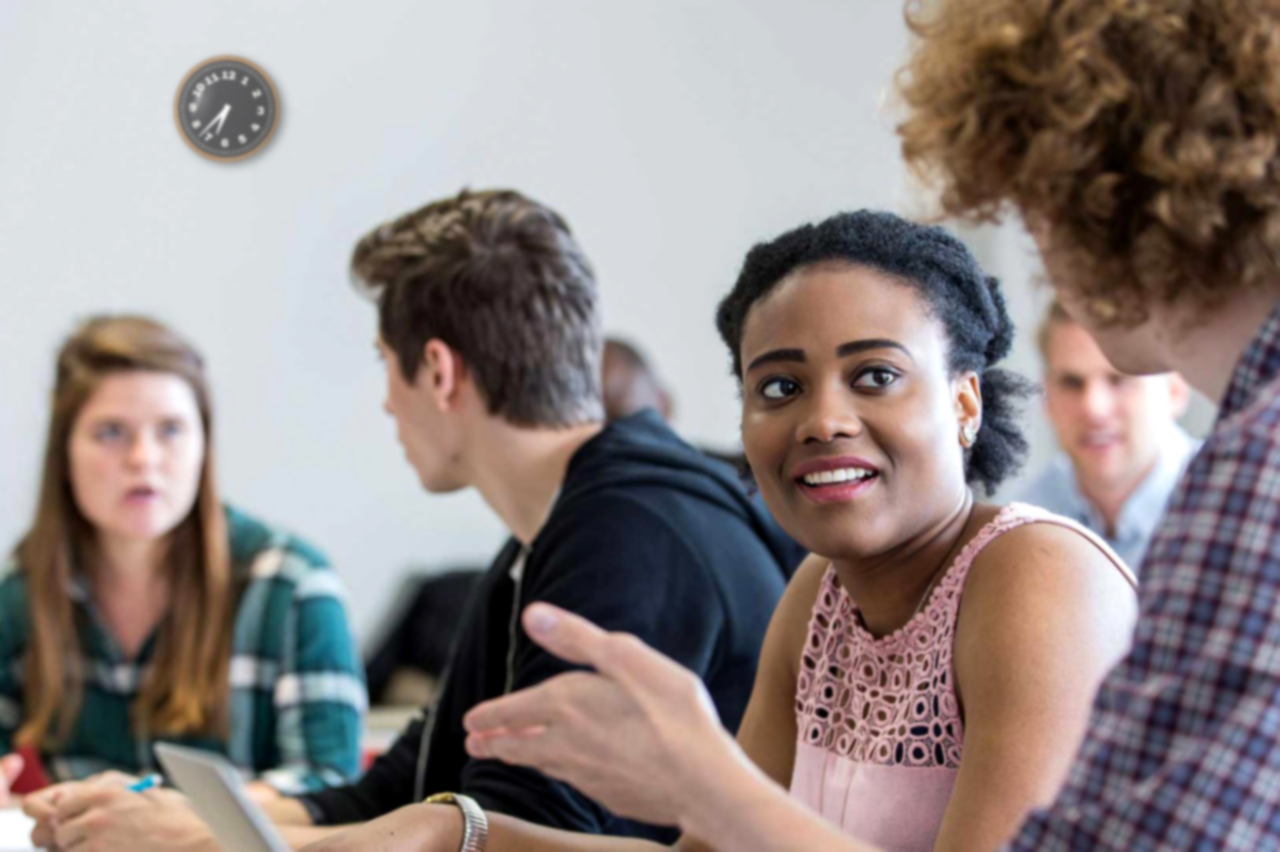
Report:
6,37
